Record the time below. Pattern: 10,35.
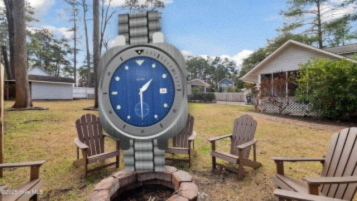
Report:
1,30
